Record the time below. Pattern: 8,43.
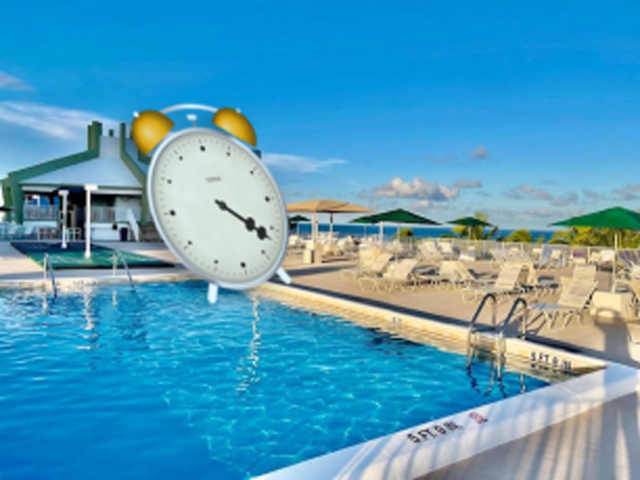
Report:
4,22
